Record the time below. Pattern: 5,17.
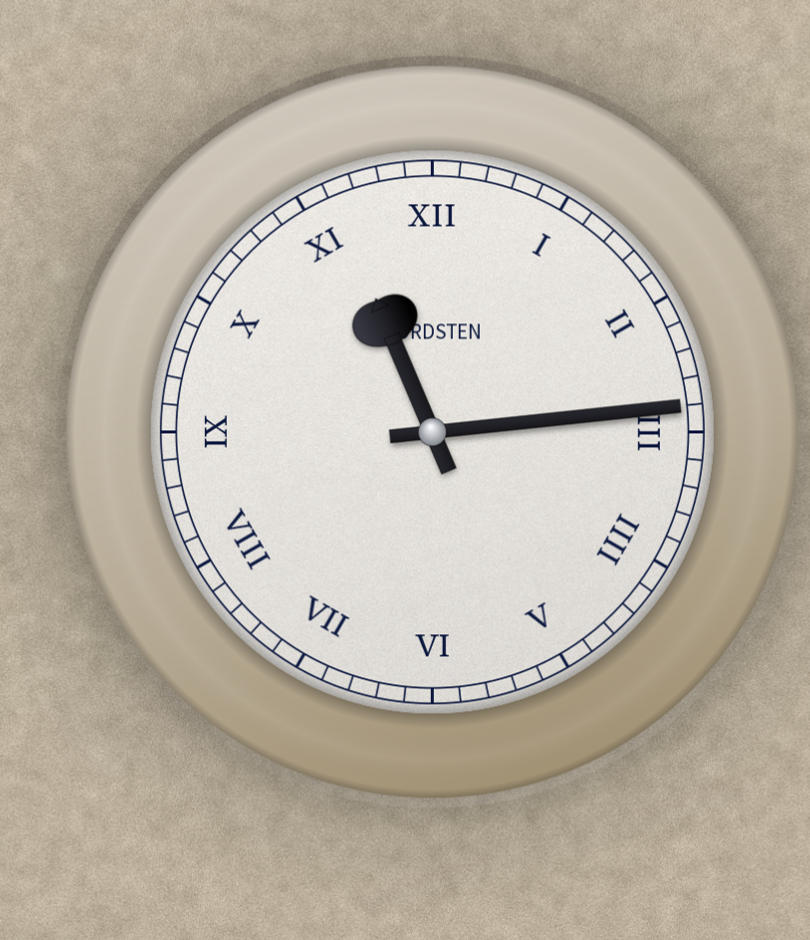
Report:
11,14
